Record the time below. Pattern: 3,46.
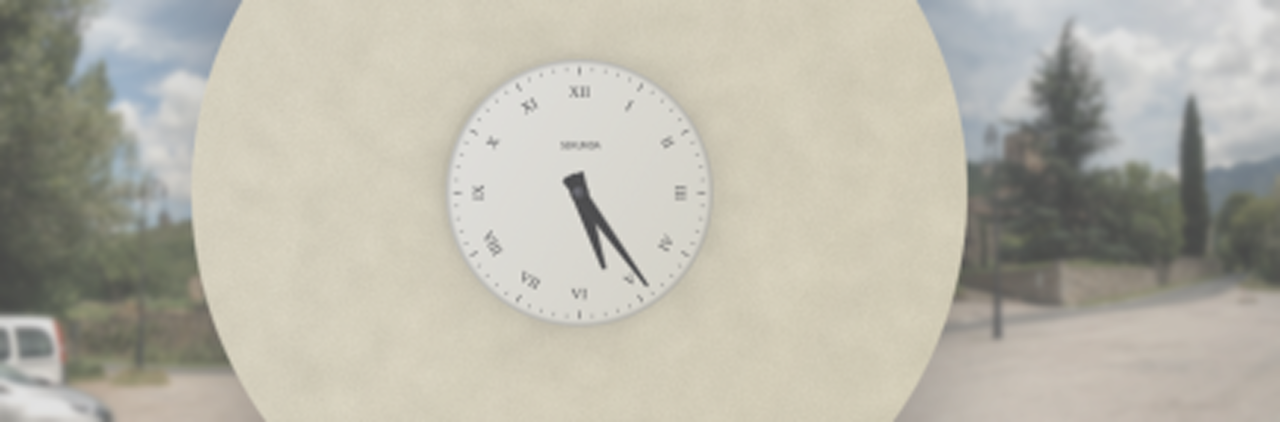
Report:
5,24
